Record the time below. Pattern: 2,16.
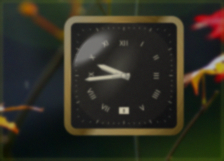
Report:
9,44
